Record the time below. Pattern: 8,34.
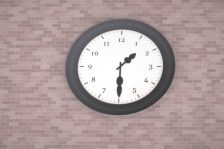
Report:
1,30
